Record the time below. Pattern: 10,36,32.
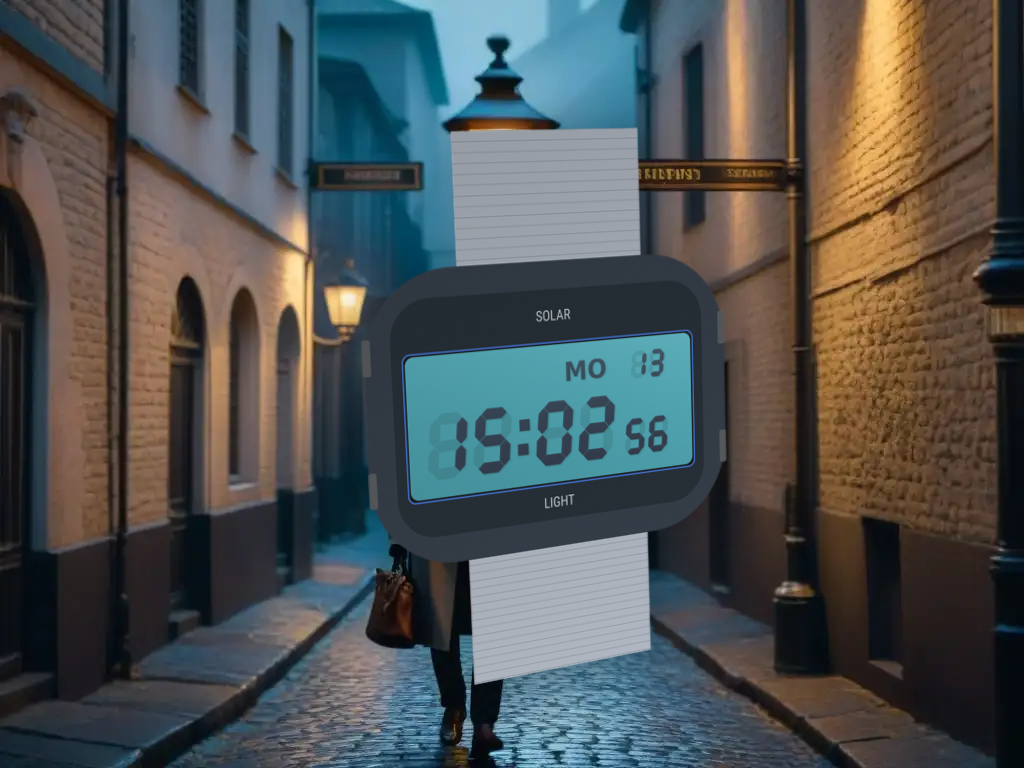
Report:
15,02,56
